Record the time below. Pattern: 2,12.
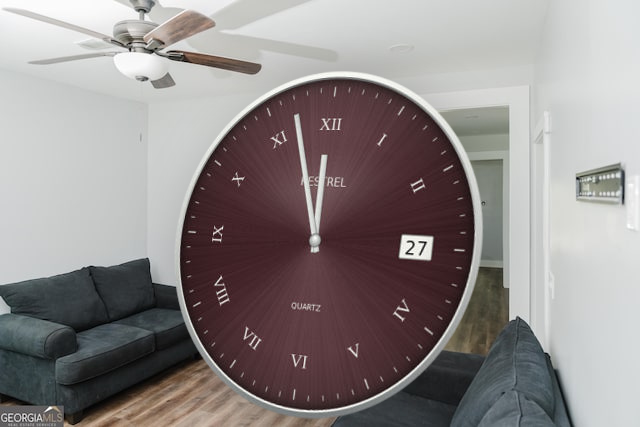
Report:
11,57
